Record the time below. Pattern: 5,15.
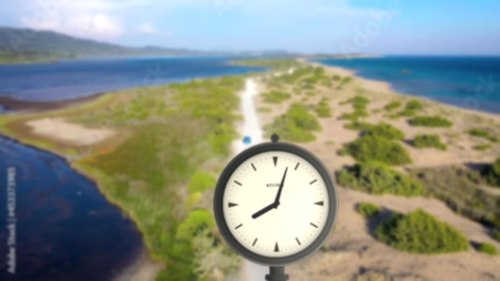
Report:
8,03
